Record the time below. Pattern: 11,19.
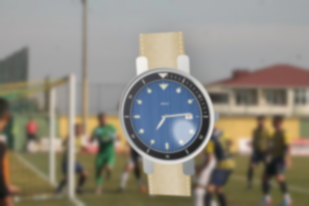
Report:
7,14
